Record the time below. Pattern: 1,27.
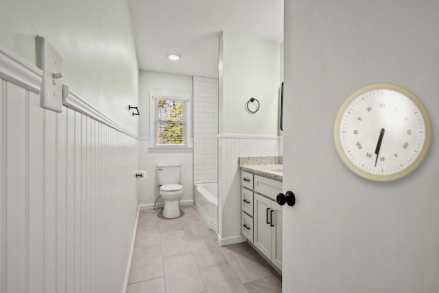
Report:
6,32
